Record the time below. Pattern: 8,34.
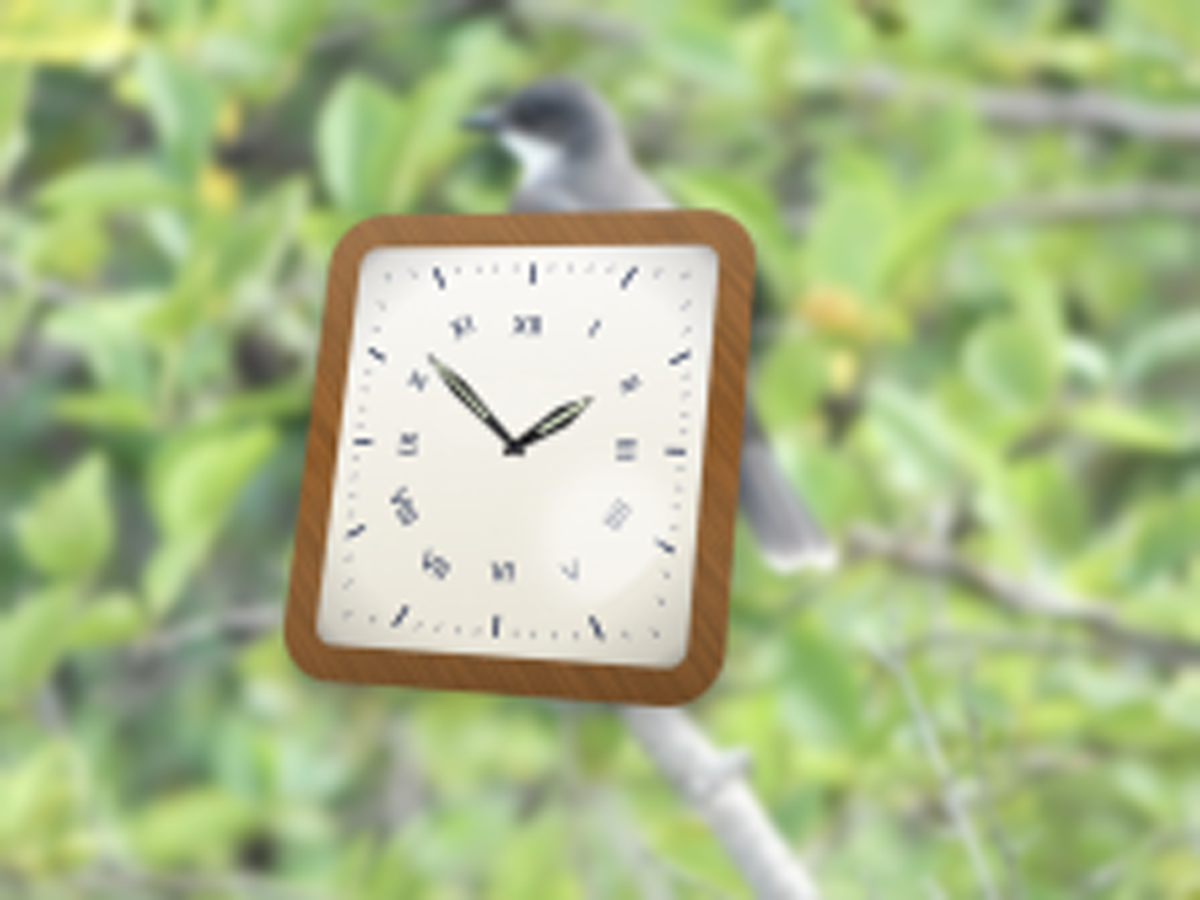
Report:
1,52
